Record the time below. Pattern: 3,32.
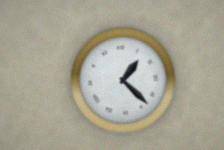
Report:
1,23
